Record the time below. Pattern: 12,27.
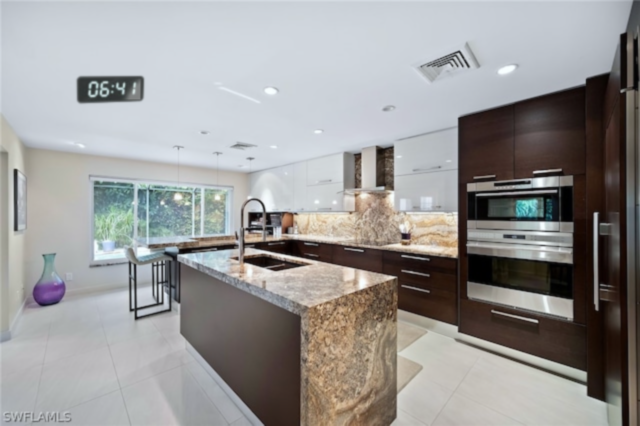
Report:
6,41
